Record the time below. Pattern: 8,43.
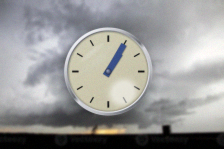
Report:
1,05
